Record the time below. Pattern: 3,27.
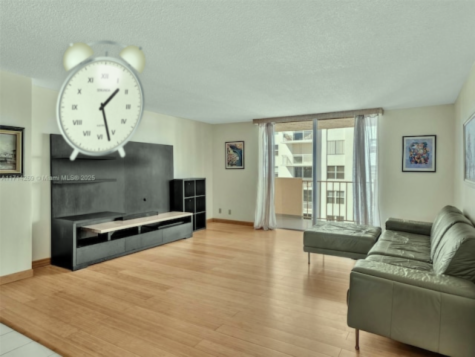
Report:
1,27
